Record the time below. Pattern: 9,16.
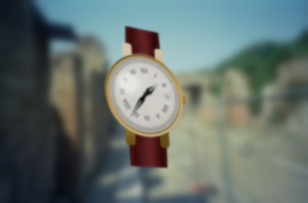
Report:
1,36
